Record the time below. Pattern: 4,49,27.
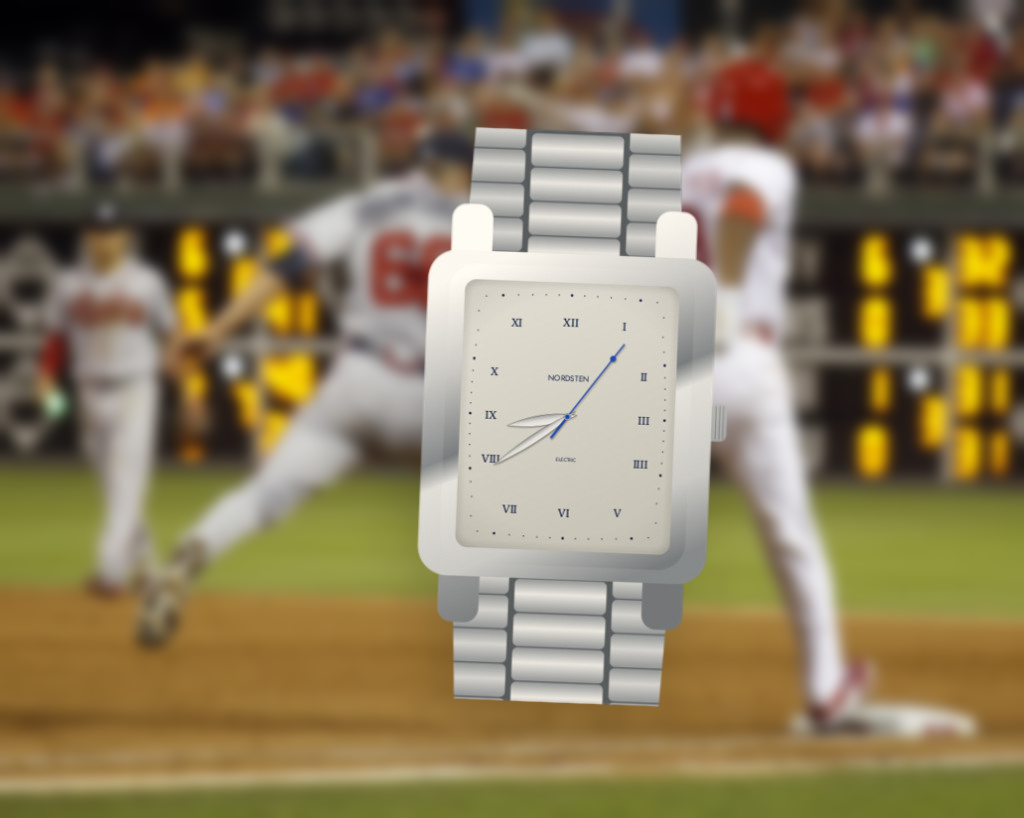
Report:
8,39,06
